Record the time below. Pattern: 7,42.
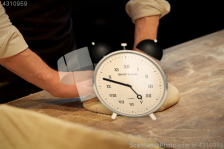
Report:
4,48
